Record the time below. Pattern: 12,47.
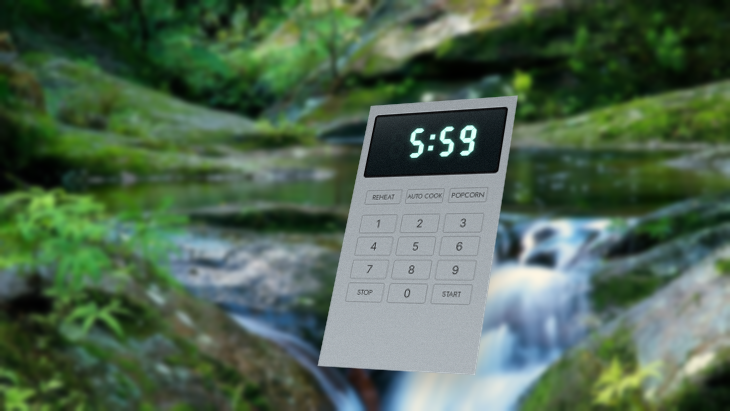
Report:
5,59
